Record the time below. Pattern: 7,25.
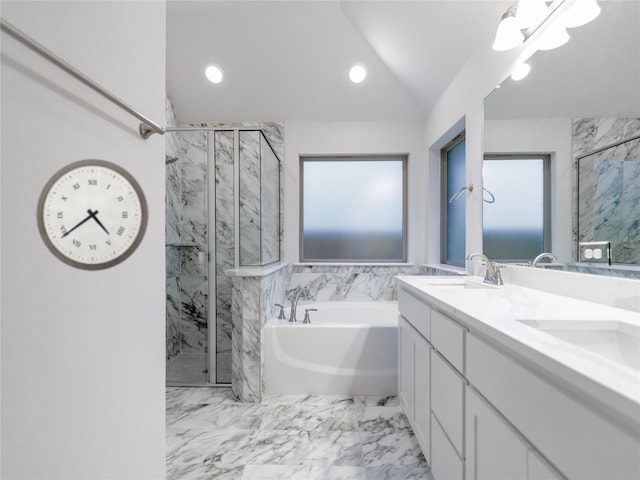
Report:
4,39
